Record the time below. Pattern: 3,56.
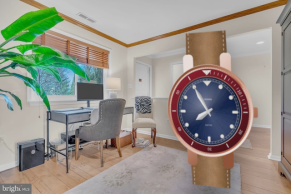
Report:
7,55
